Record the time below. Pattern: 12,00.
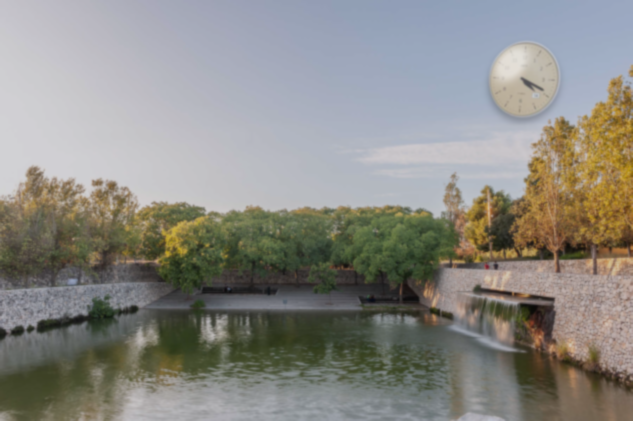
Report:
4,19
